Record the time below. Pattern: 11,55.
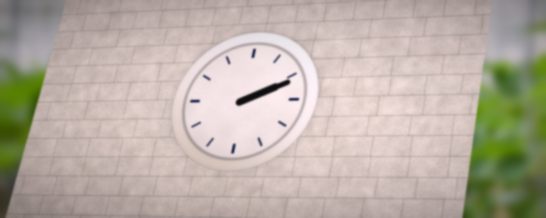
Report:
2,11
